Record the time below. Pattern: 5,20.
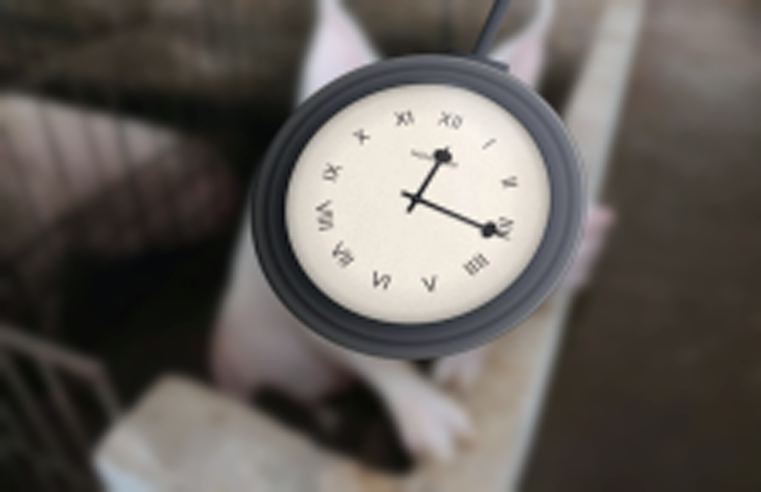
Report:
12,16
